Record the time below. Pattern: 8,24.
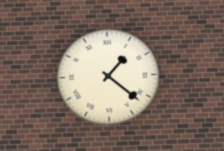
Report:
1,22
